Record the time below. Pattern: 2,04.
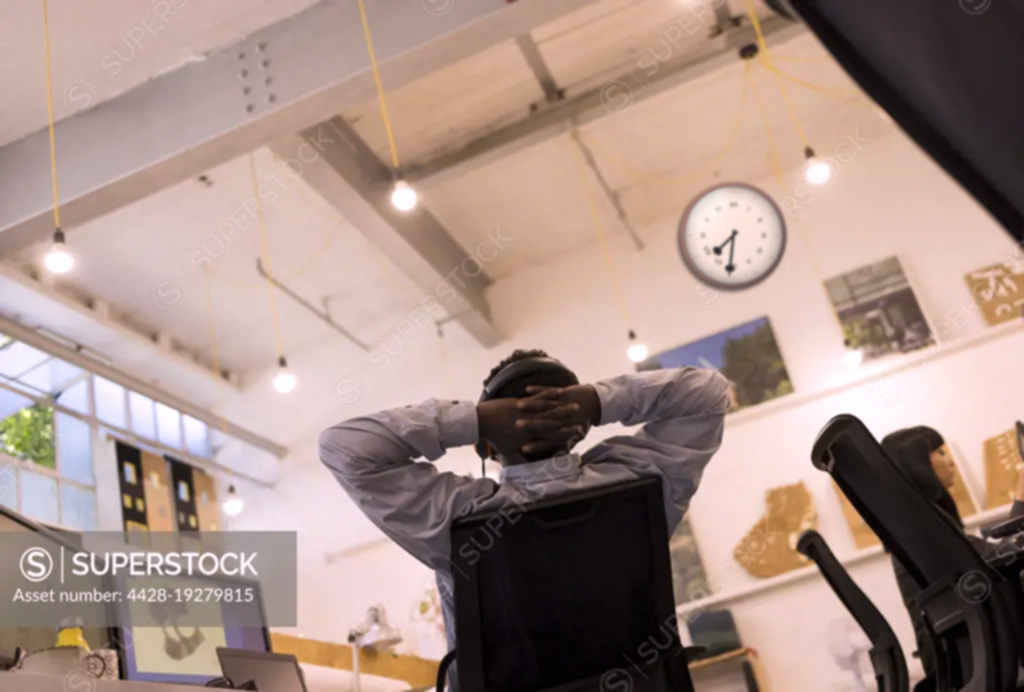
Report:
7,31
